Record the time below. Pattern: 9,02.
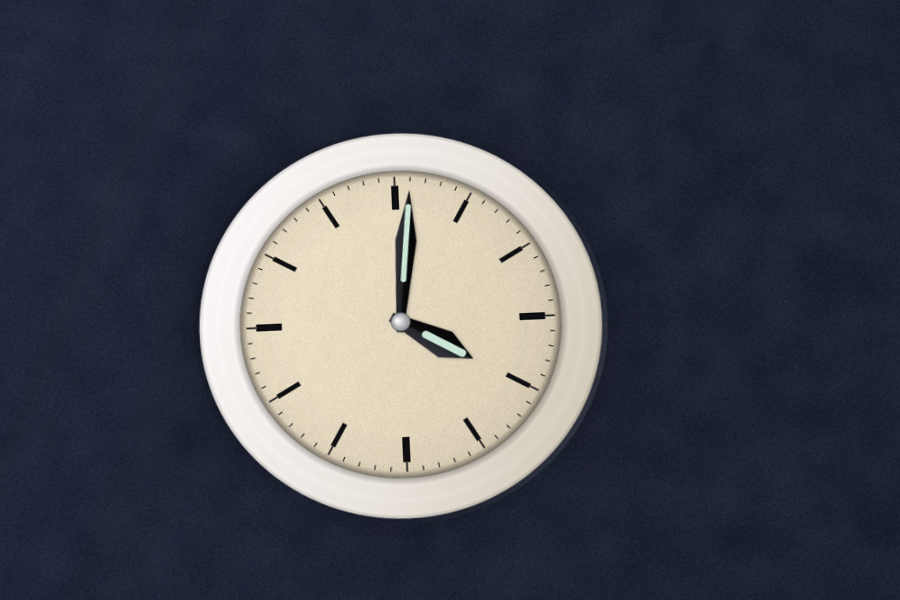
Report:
4,01
